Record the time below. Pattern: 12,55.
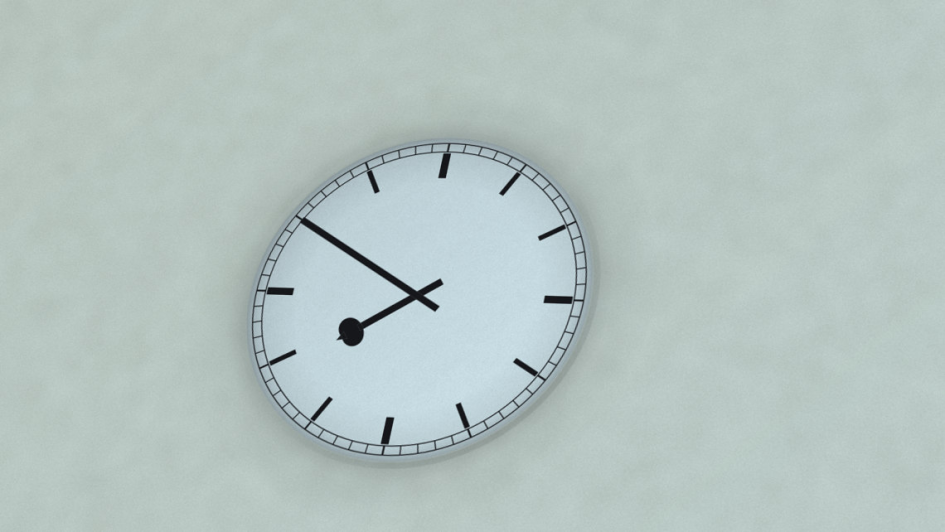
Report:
7,50
